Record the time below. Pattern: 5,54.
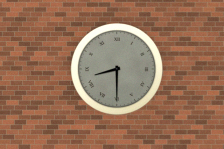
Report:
8,30
